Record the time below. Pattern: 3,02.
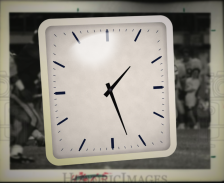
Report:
1,27
